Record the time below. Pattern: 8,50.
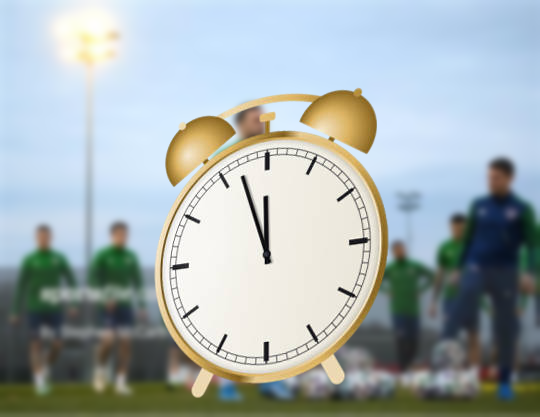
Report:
11,57
